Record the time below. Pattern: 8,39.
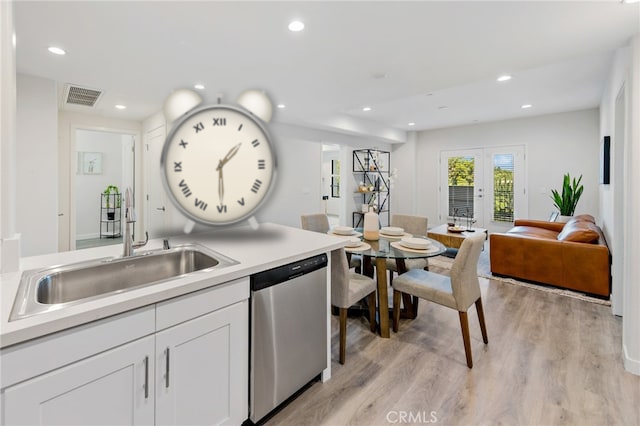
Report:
1,30
